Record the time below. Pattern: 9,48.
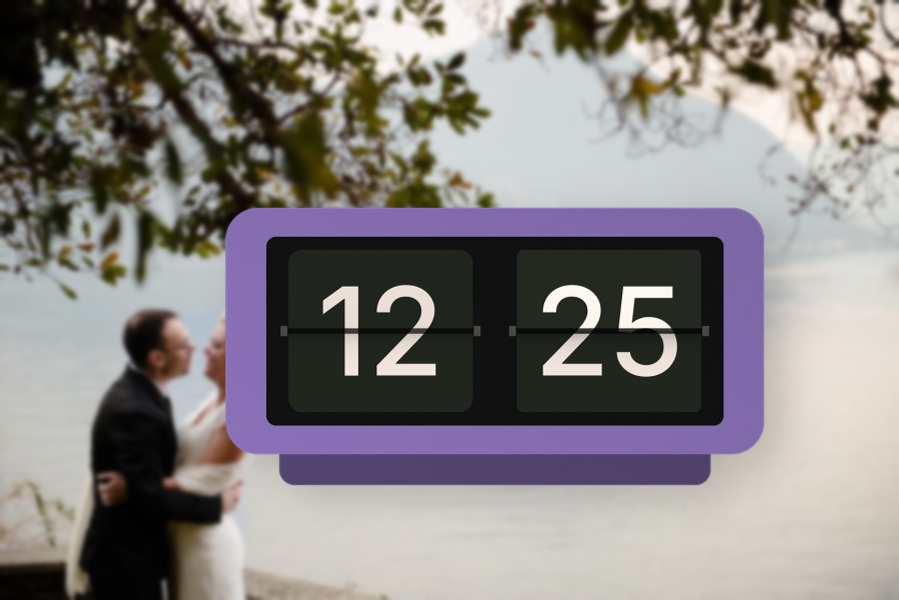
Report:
12,25
